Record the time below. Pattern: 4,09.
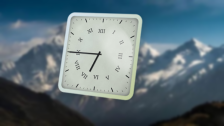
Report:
6,45
